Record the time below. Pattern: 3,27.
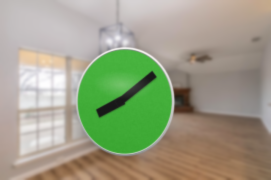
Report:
8,09
